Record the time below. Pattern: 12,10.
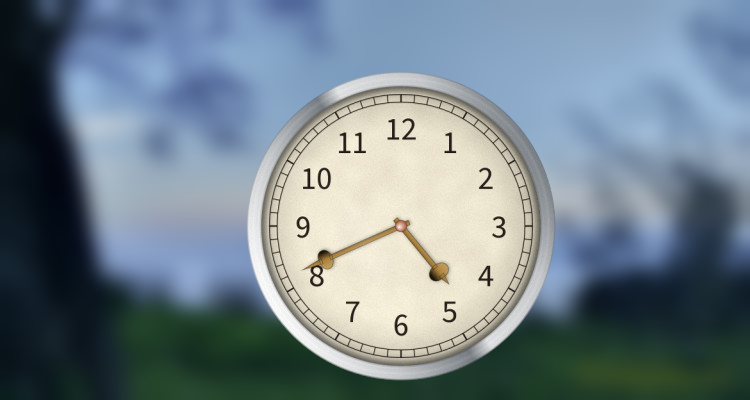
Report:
4,41
